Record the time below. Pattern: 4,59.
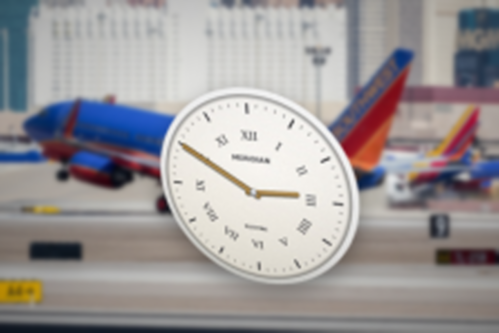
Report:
2,50
